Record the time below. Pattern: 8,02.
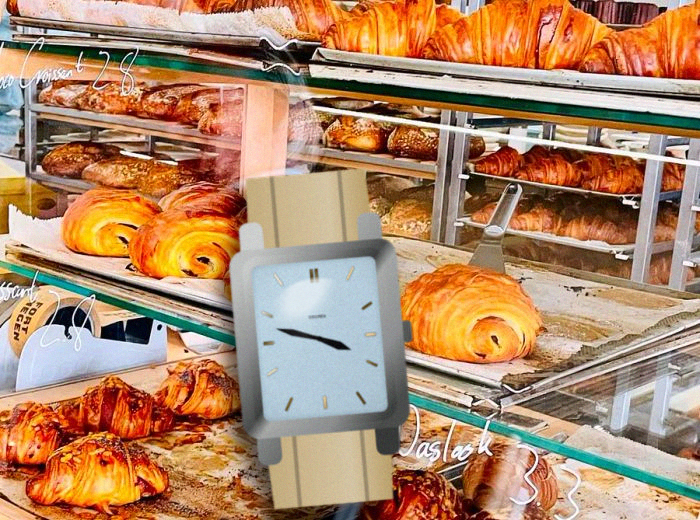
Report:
3,48
